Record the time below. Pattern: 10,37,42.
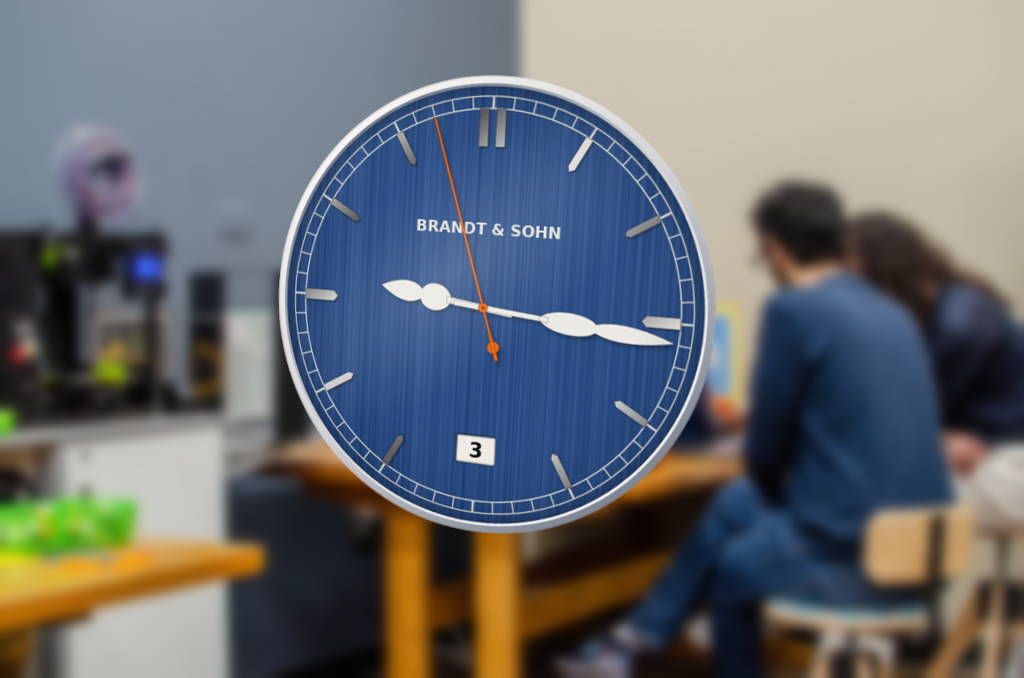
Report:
9,15,57
